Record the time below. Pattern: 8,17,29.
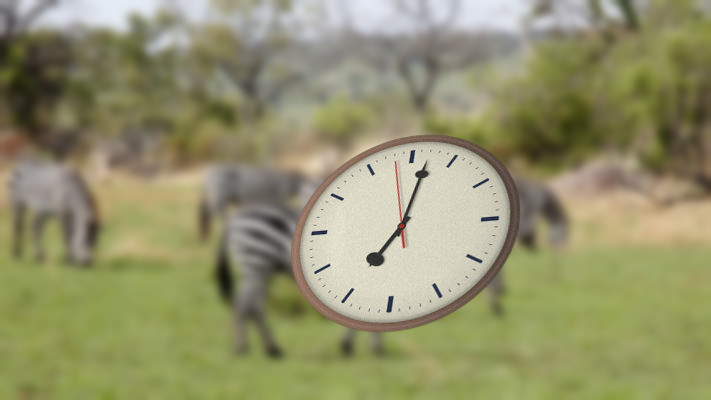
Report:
7,01,58
